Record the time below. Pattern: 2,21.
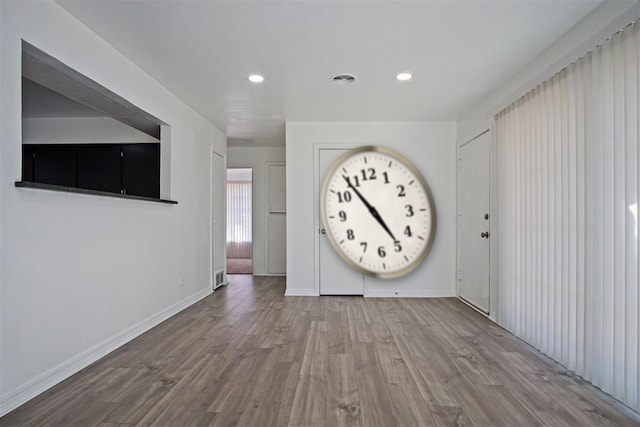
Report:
4,54
